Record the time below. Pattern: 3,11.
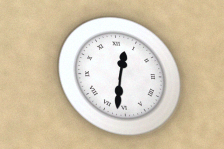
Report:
12,32
